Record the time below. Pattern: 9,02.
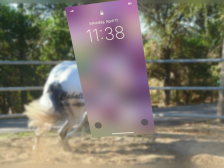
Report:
11,38
